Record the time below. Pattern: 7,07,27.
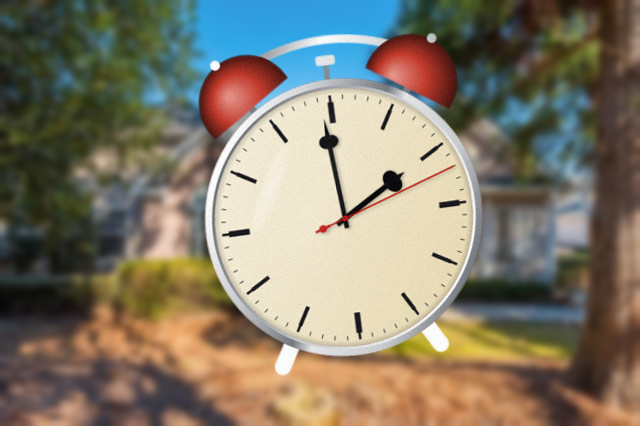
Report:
1,59,12
